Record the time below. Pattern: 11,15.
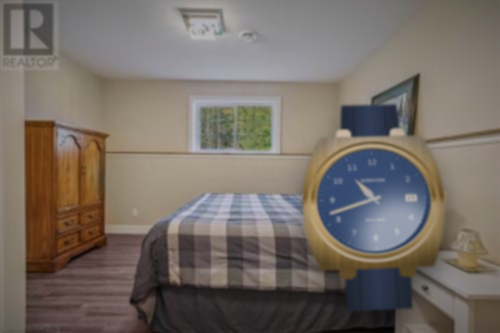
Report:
10,42
